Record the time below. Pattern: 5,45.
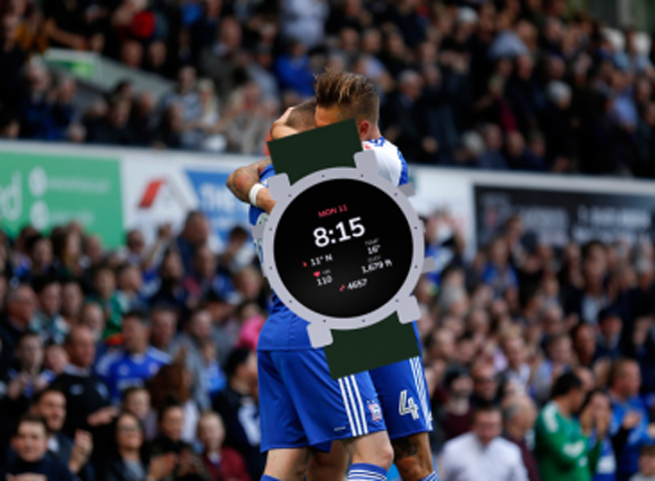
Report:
8,15
